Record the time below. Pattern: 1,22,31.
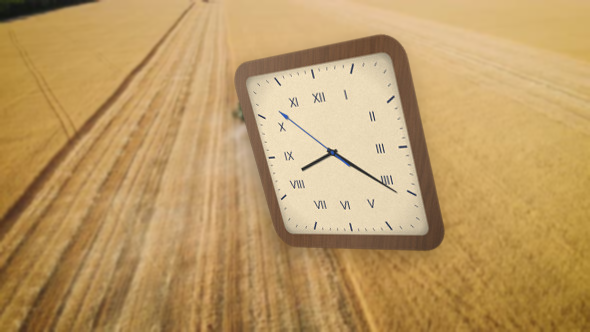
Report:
8,20,52
